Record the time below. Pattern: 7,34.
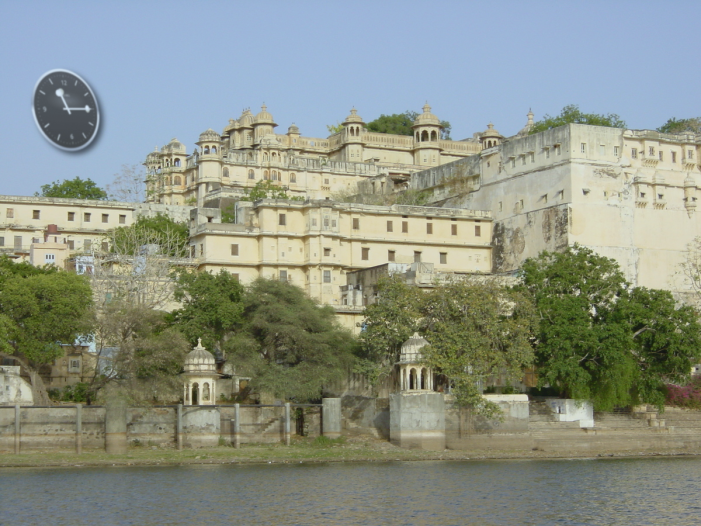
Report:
11,15
